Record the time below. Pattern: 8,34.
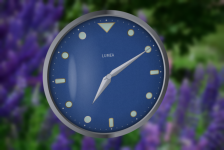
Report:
7,10
